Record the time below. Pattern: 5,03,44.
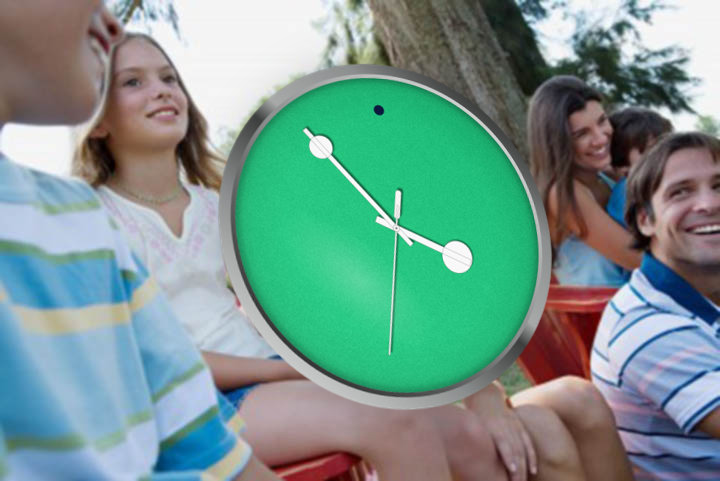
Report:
3,53,32
